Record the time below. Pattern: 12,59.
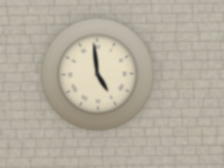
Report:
4,59
